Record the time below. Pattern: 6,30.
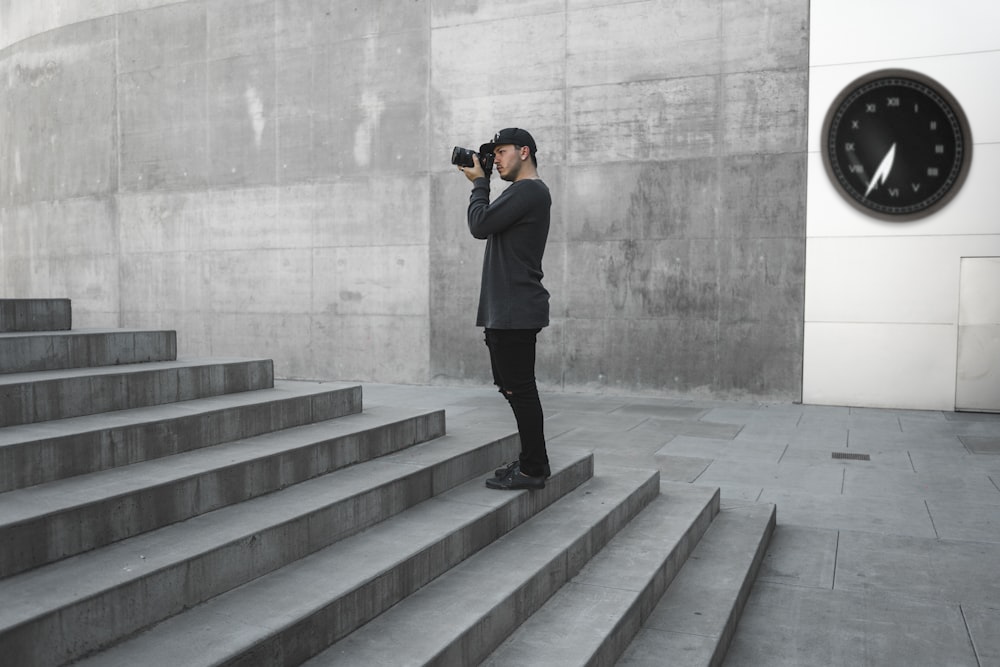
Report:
6,35
